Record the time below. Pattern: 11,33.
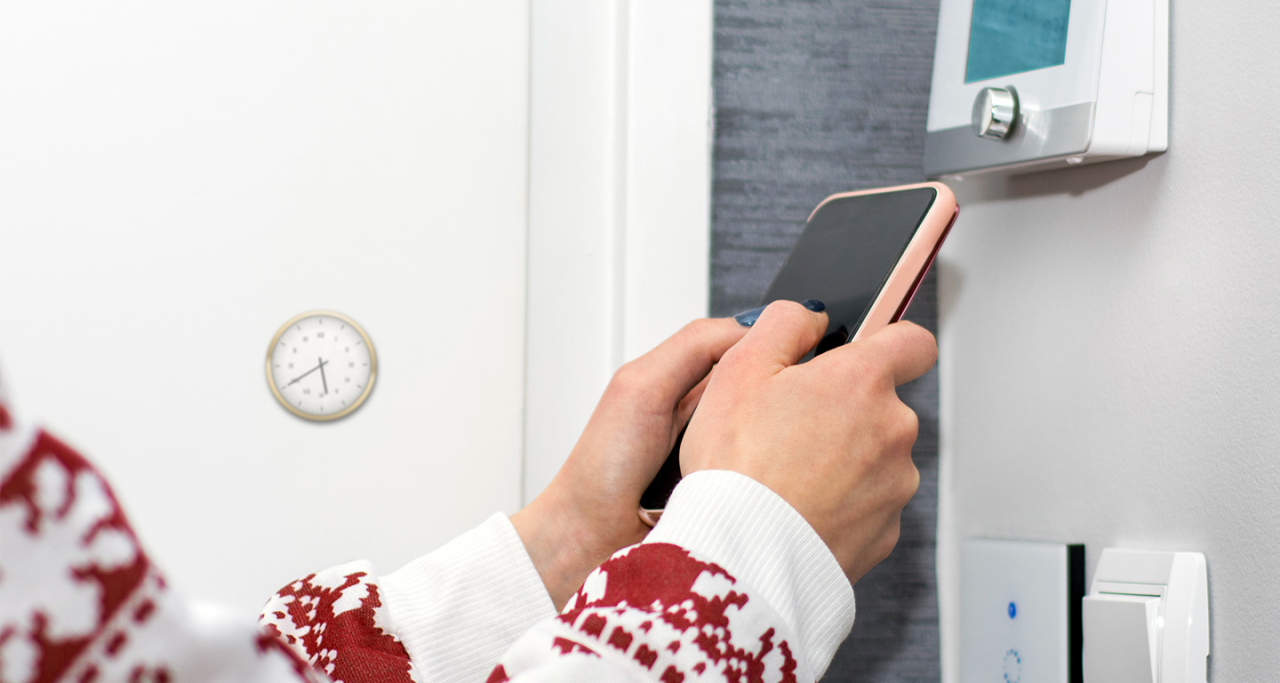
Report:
5,40
